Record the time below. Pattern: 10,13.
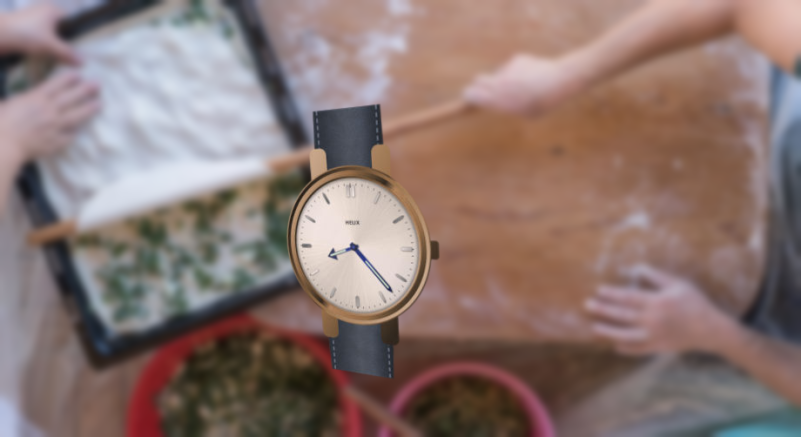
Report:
8,23
